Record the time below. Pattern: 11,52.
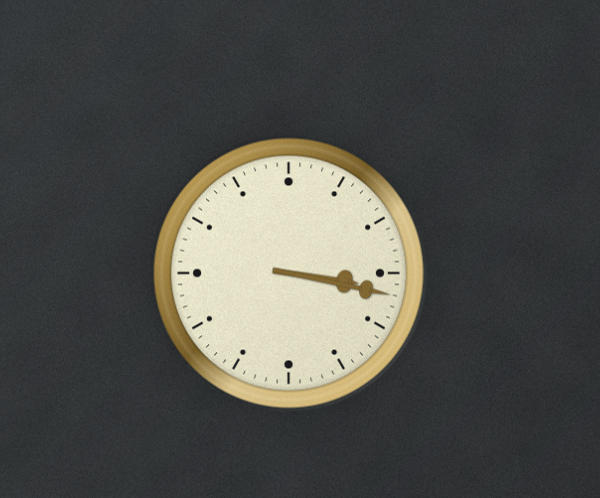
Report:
3,17
